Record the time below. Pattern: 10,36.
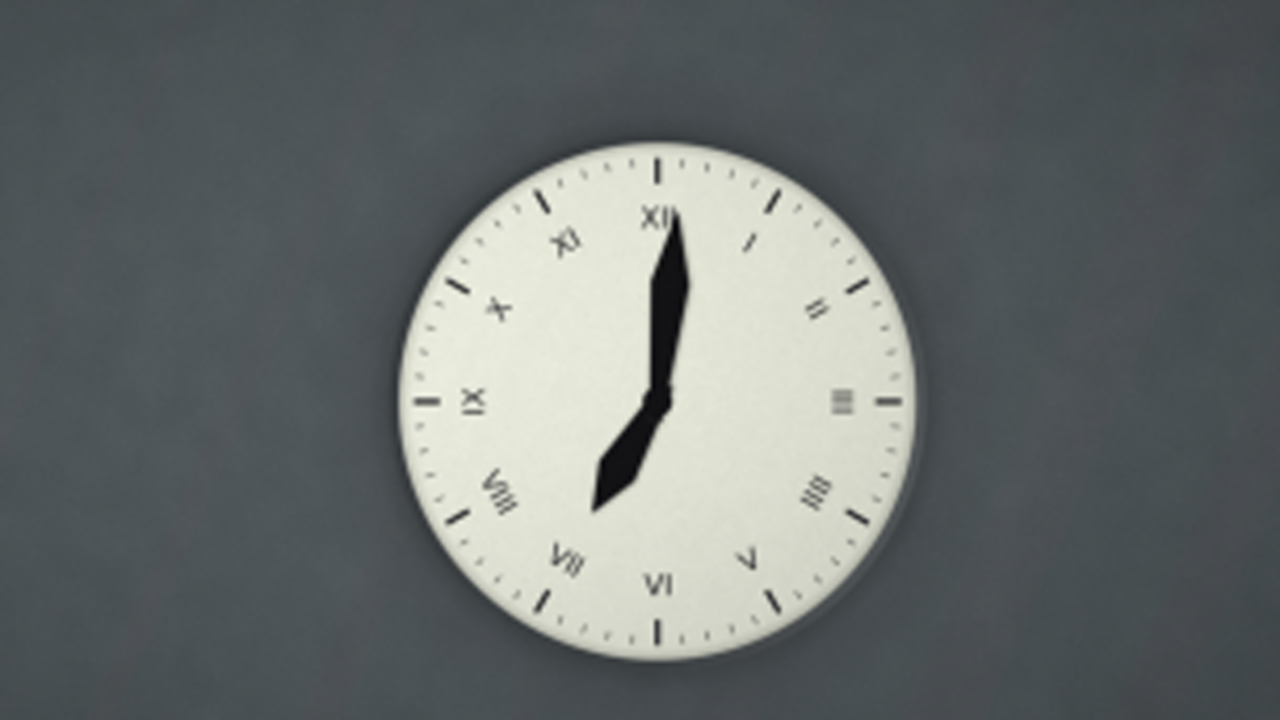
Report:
7,01
